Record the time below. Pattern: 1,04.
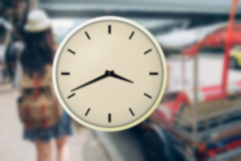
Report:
3,41
